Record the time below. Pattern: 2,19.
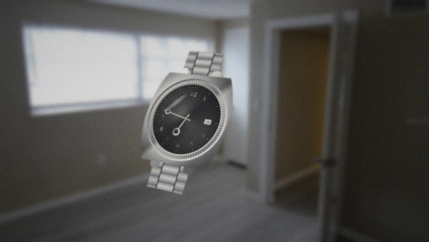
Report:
6,47
